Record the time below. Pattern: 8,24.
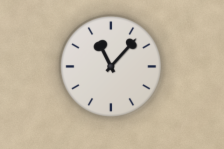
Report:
11,07
